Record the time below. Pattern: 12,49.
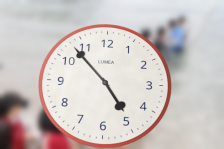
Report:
4,53
